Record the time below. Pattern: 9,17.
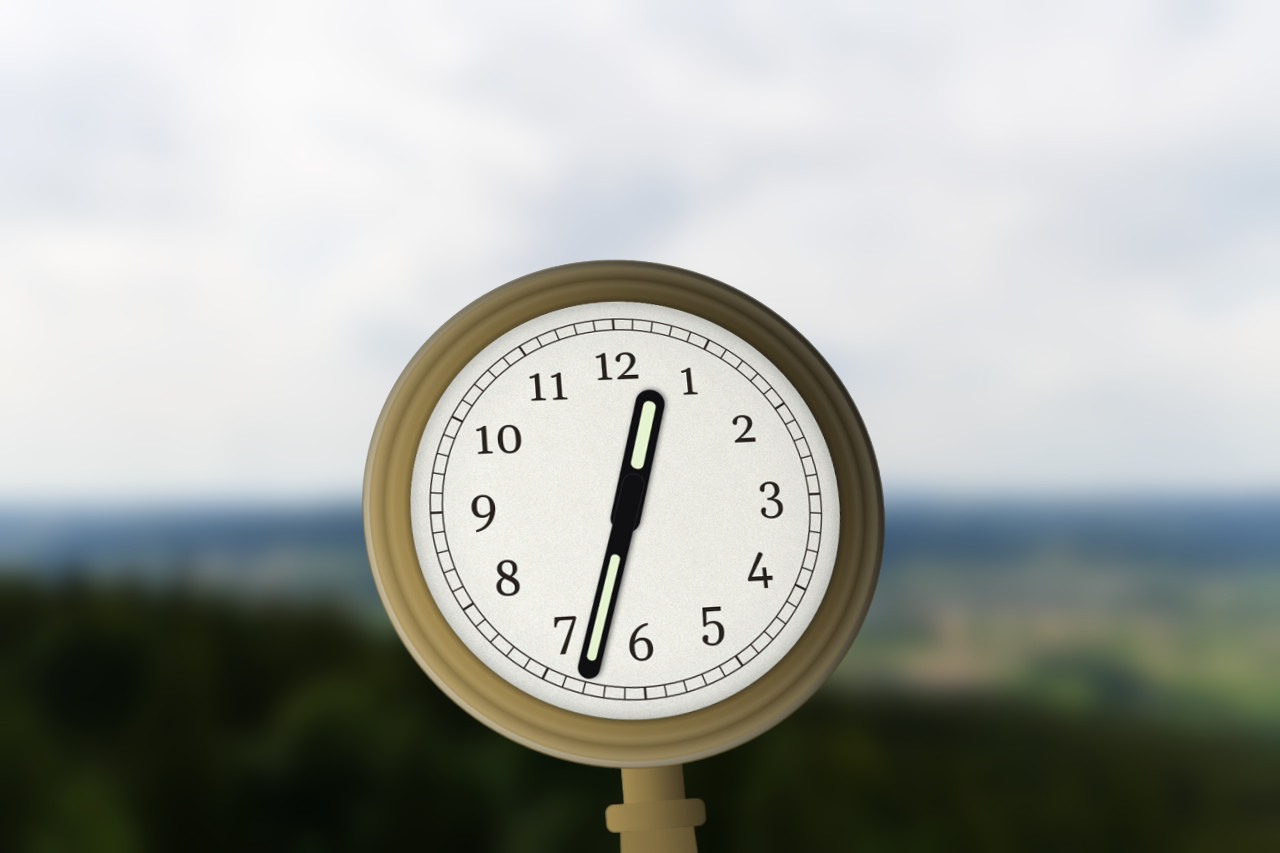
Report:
12,33
